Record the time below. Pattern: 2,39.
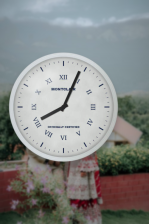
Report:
8,04
